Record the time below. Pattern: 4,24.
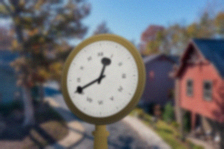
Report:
12,41
